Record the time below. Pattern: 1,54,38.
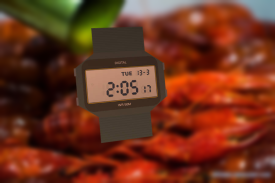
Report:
2,05,17
